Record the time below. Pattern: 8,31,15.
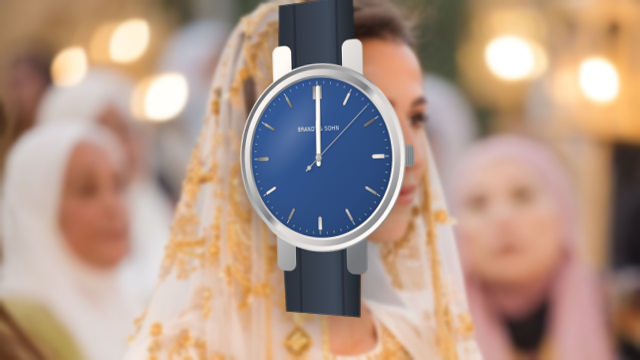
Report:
12,00,08
